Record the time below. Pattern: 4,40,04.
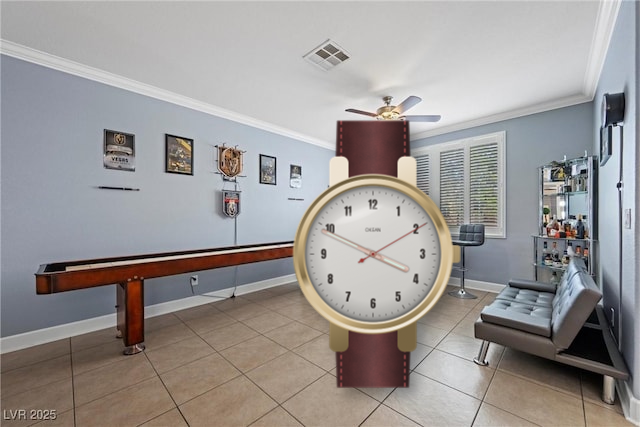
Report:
3,49,10
